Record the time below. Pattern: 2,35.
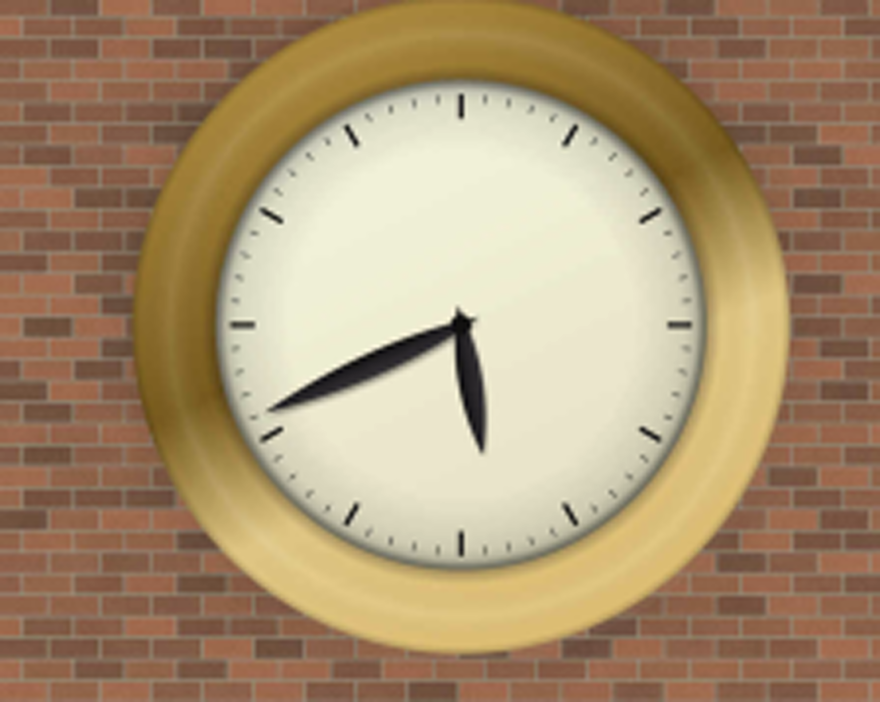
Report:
5,41
